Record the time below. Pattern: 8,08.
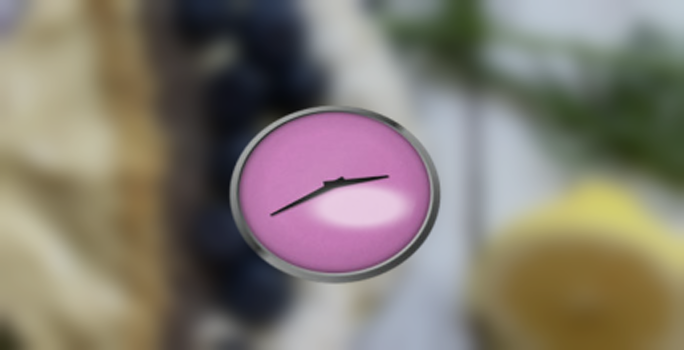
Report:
2,40
